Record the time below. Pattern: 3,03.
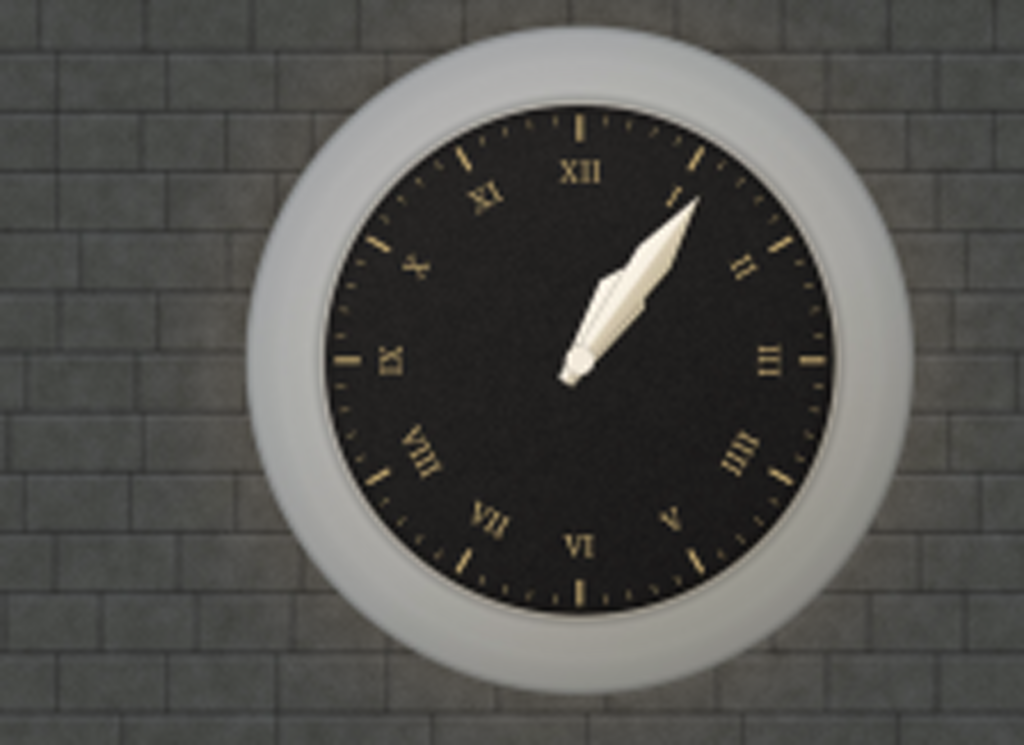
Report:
1,06
